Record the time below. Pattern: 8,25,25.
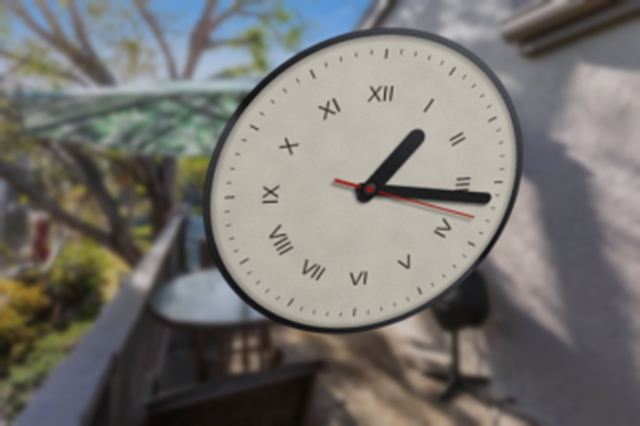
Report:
1,16,18
